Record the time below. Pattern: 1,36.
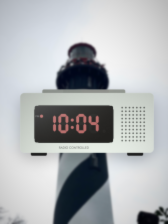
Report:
10,04
